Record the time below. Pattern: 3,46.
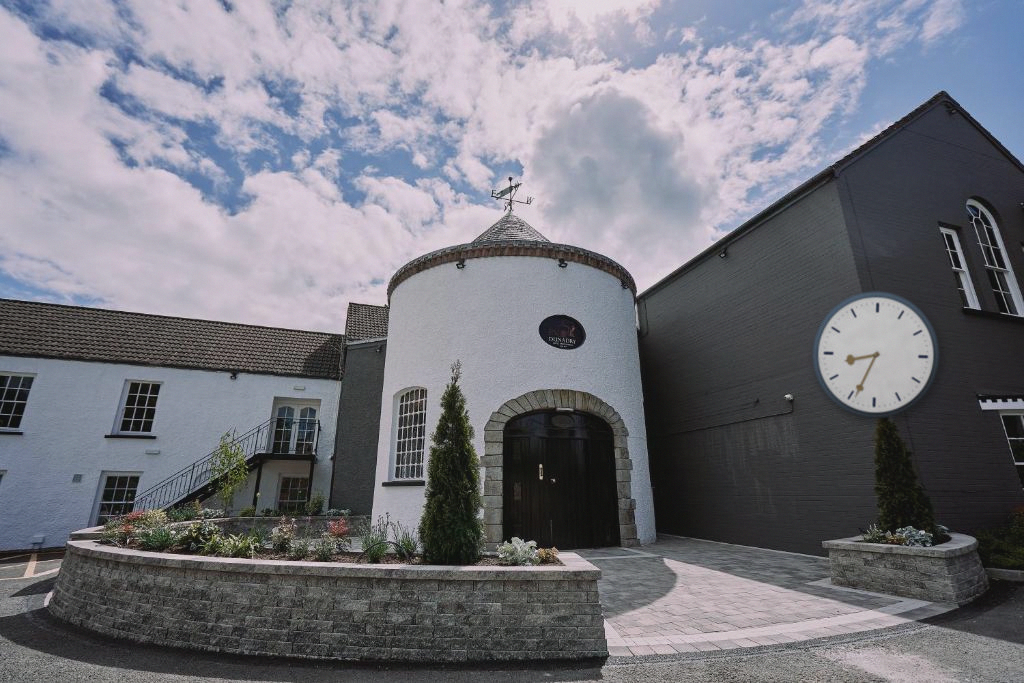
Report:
8,34
